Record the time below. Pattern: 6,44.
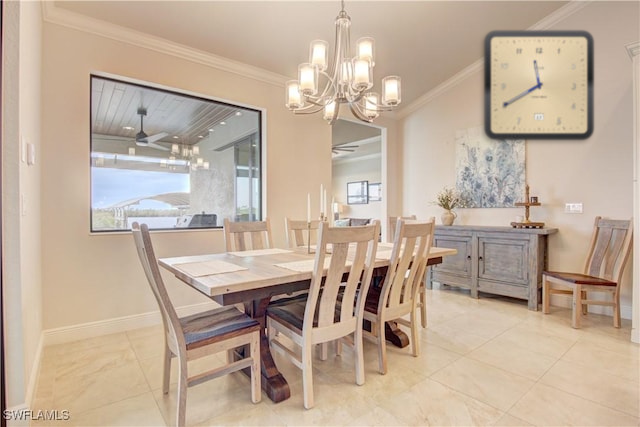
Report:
11,40
